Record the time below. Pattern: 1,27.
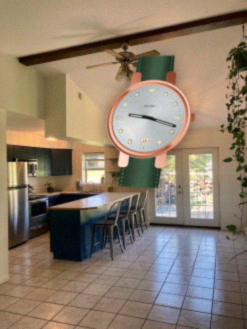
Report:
9,18
